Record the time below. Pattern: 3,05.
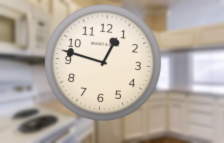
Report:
12,47
